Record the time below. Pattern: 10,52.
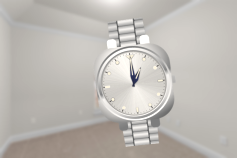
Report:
1,00
